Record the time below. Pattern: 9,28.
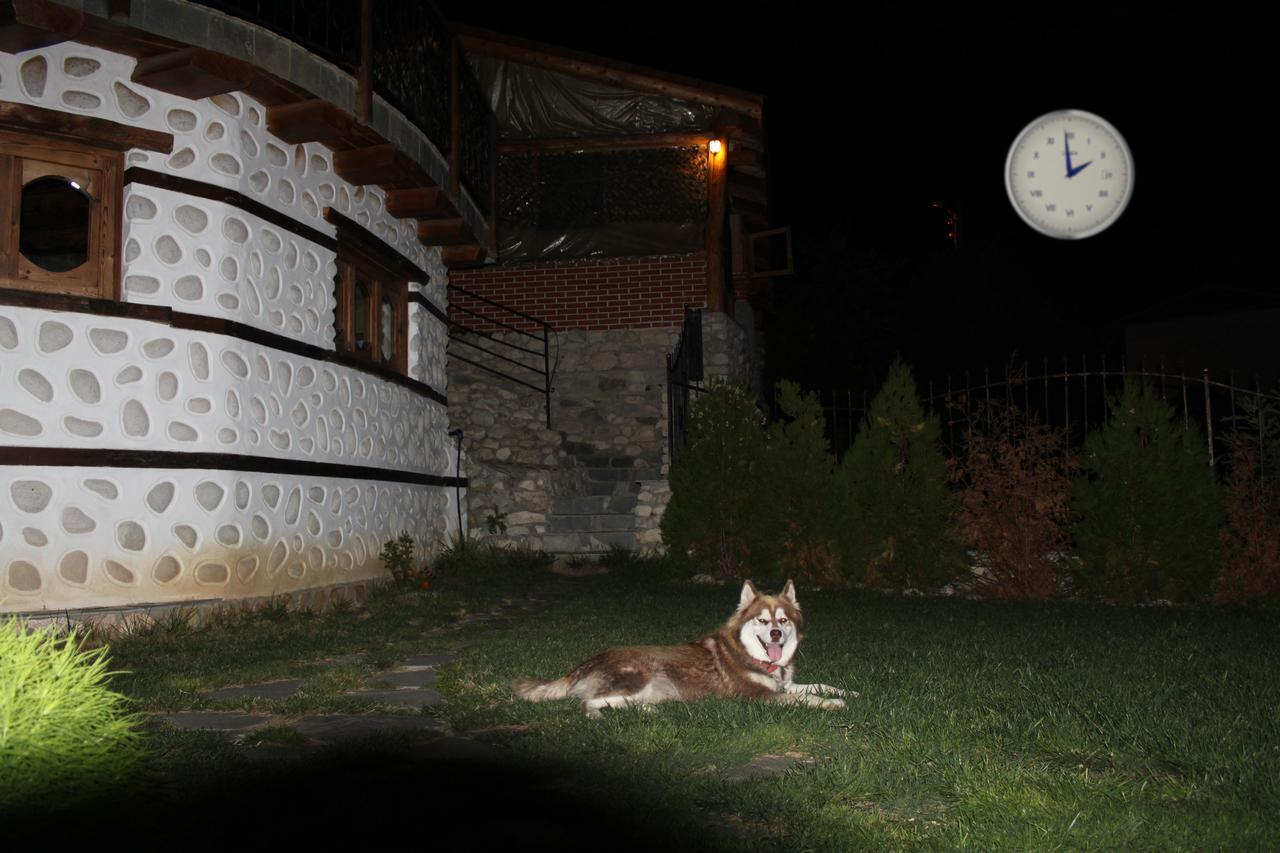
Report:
1,59
